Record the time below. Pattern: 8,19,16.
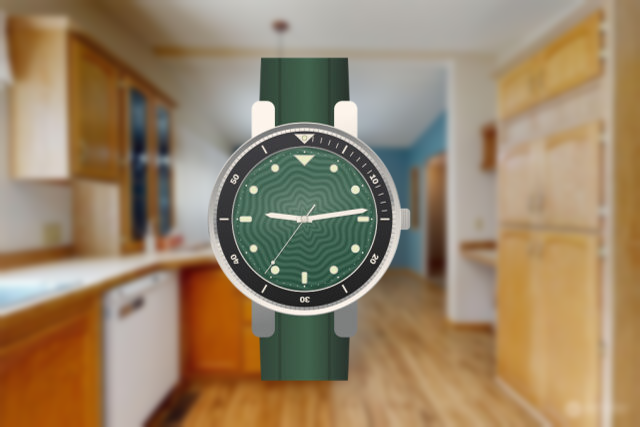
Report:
9,13,36
